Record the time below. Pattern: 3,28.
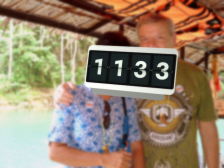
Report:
11,33
